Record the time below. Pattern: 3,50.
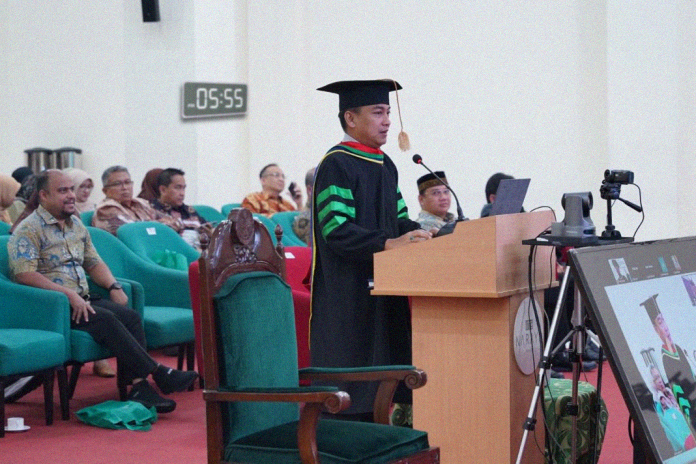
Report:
5,55
